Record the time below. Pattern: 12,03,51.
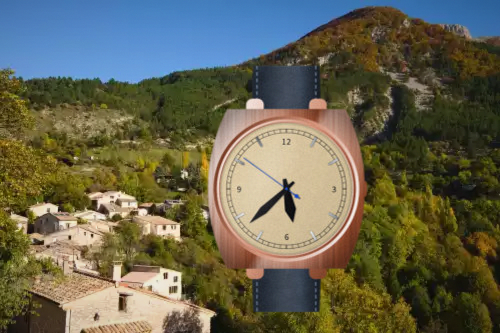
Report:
5,37,51
